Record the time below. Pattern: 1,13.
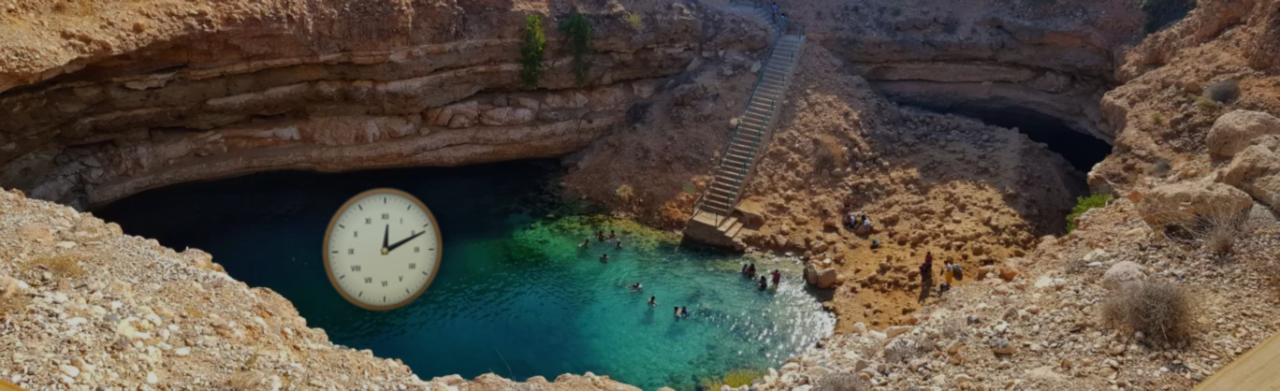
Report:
12,11
